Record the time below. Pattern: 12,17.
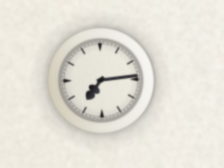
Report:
7,14
